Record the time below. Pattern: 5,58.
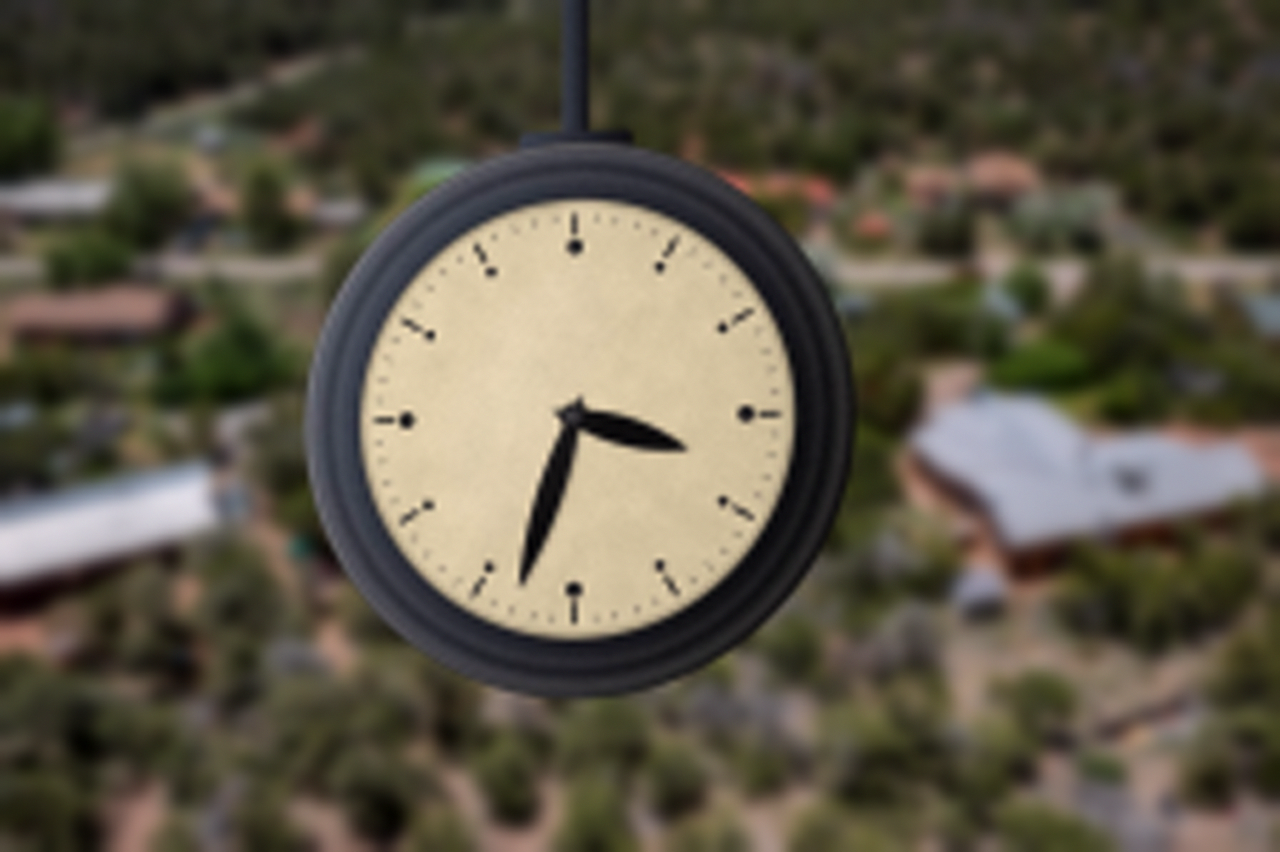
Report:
3,33
